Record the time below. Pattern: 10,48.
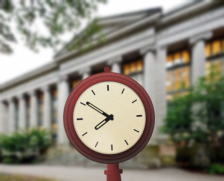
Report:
7,51
